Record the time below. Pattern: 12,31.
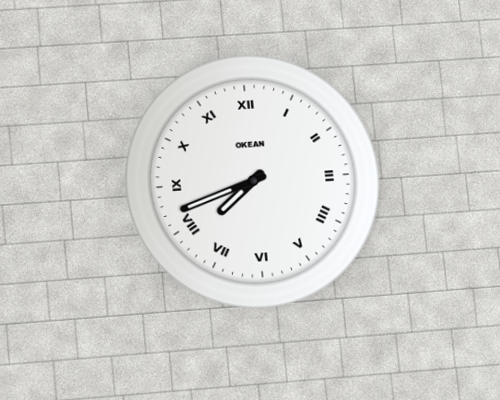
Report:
7,42
